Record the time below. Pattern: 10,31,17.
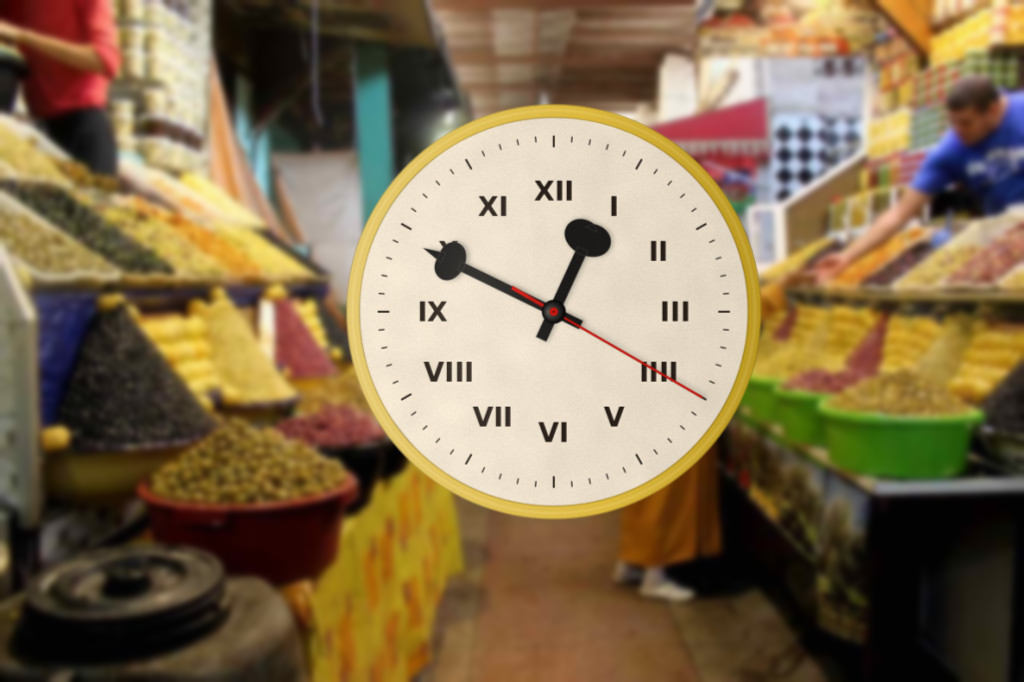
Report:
12,49,20
